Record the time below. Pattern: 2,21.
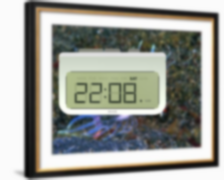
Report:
22,08
